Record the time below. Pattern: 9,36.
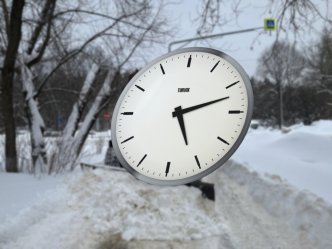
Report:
5,12
